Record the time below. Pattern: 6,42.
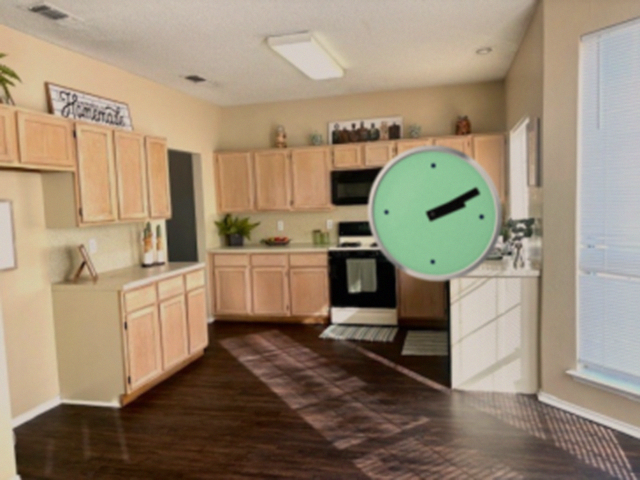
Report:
2,10
